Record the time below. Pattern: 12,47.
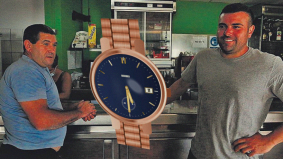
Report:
5,30
